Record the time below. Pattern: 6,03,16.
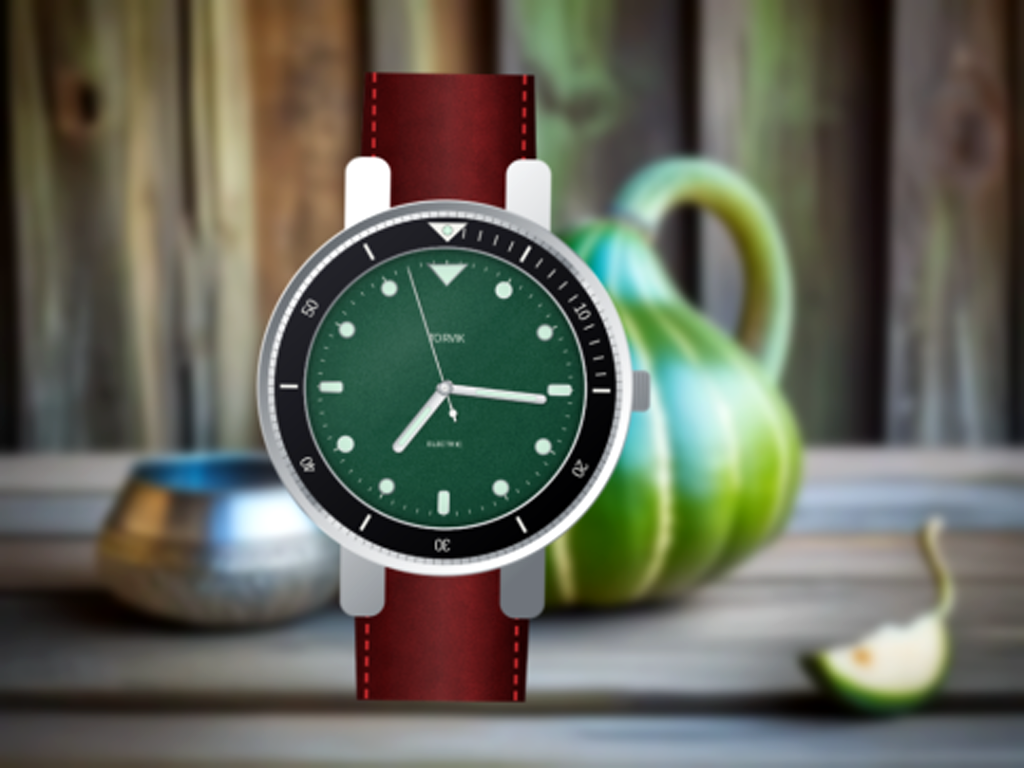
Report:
7,15,57
